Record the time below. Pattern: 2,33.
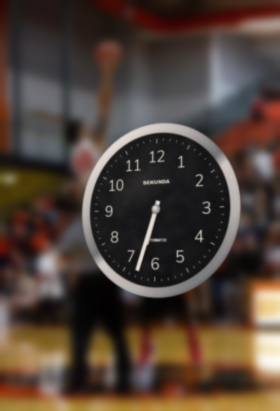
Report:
6,33
